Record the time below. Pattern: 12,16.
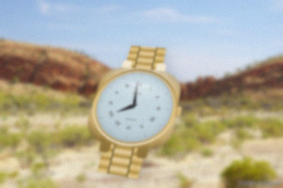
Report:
7,59
